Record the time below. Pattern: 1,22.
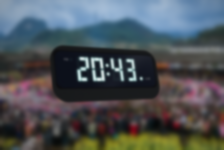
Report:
20,43
